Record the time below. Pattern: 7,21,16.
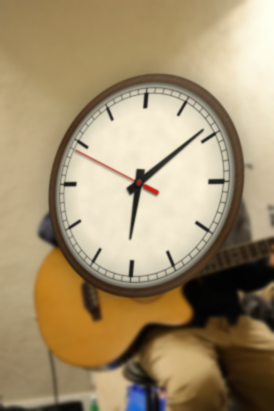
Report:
6,08,49
